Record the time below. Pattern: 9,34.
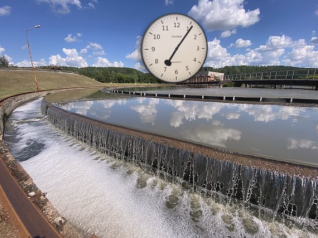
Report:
7,06
